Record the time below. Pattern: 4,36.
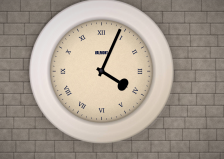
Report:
4,04
